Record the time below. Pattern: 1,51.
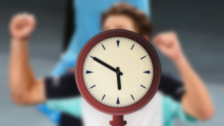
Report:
5,50
